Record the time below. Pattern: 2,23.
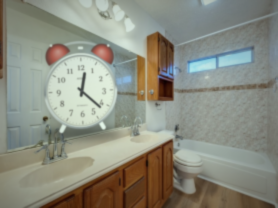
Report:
12,22
